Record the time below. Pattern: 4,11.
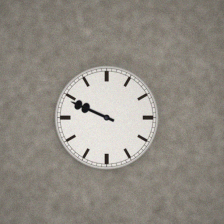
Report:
9,49
